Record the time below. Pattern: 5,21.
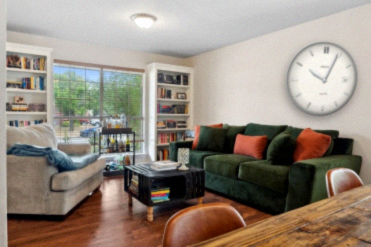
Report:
10,04
